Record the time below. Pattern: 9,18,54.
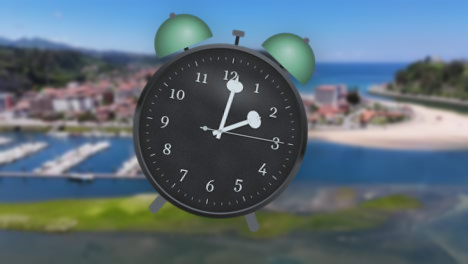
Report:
2,01,15
